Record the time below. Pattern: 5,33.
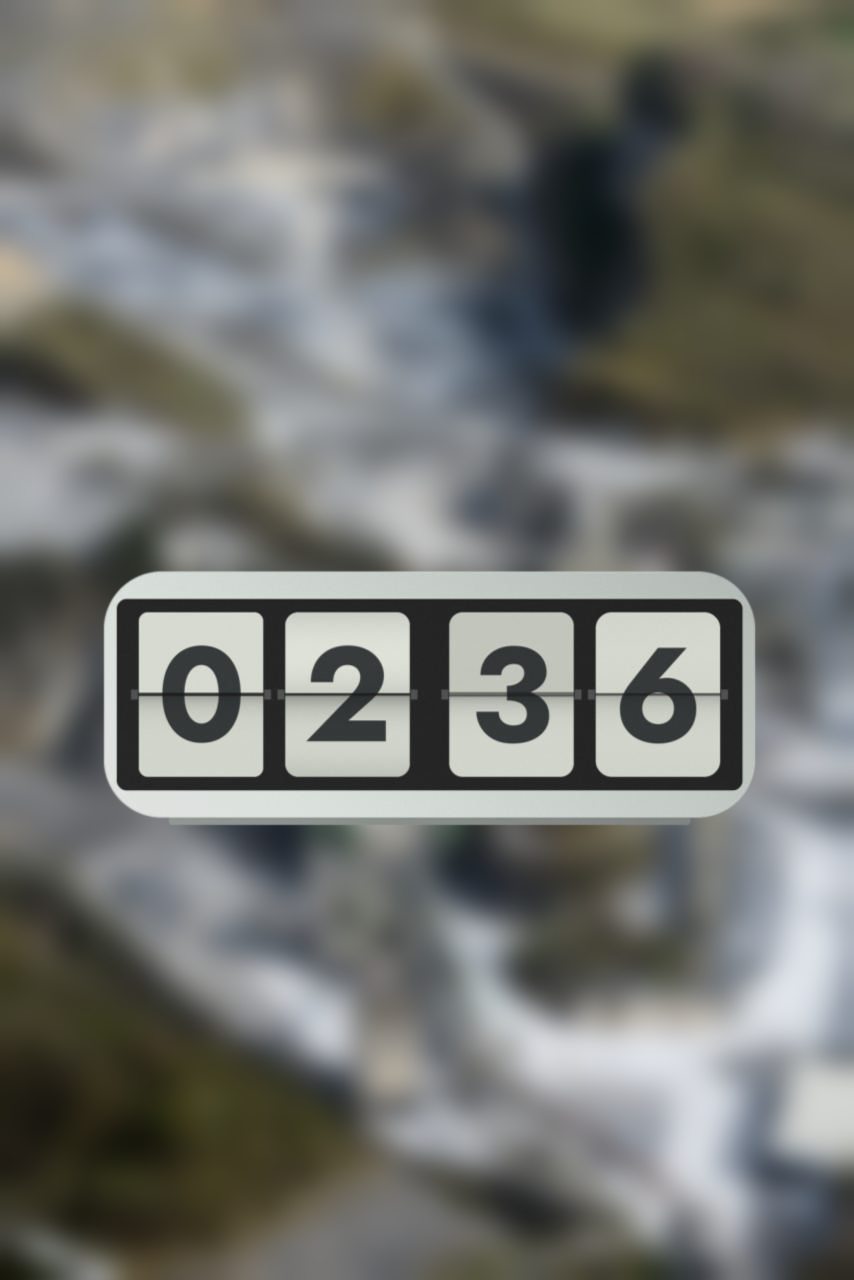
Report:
2,36
